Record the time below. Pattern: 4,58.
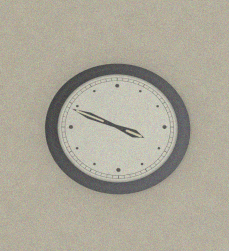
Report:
3,49
